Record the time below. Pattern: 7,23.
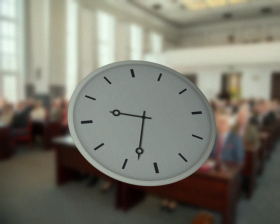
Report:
9,33
